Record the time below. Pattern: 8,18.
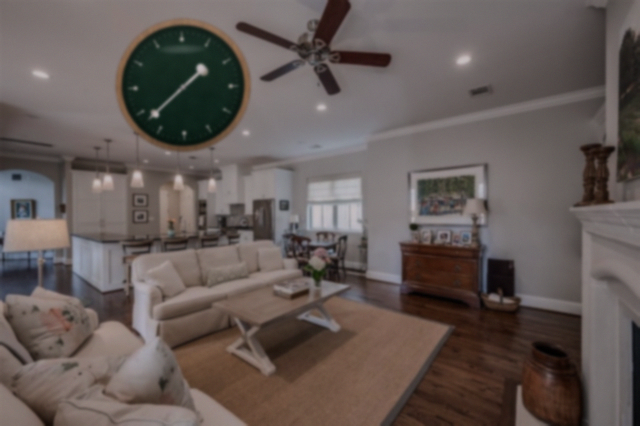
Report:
1,38
